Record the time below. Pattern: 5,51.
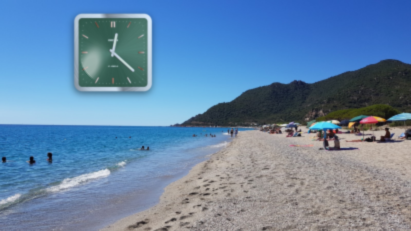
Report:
12,22
